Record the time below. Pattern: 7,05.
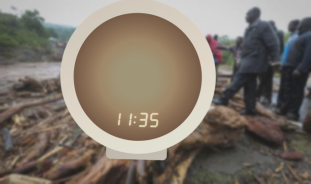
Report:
11,35
